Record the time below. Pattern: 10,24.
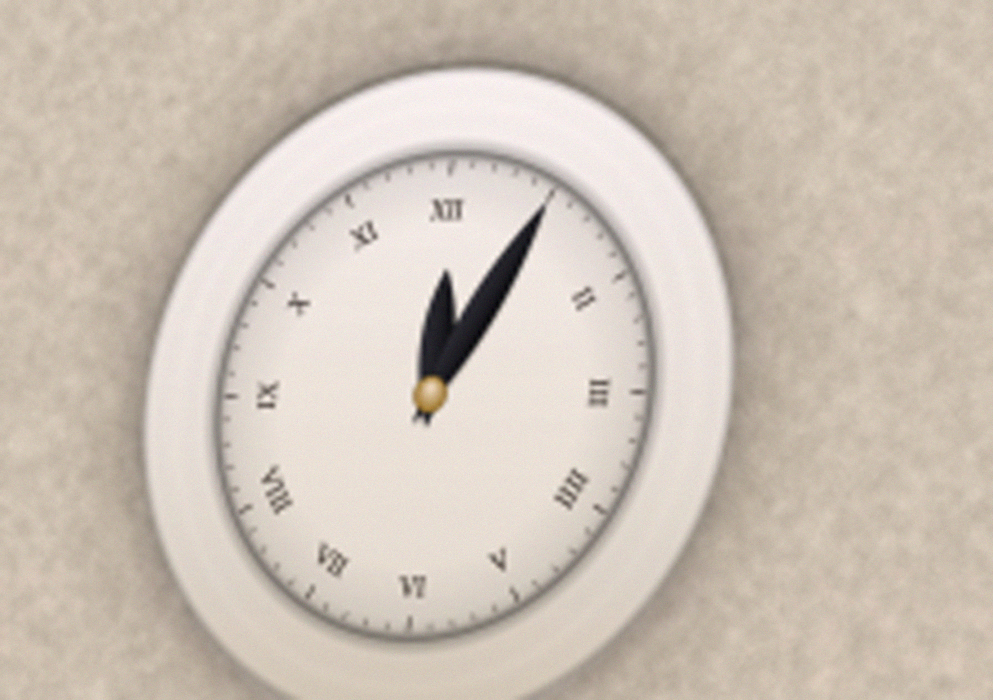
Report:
12,05
